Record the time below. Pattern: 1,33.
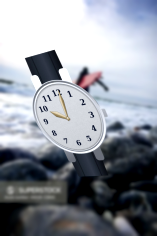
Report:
10,01
